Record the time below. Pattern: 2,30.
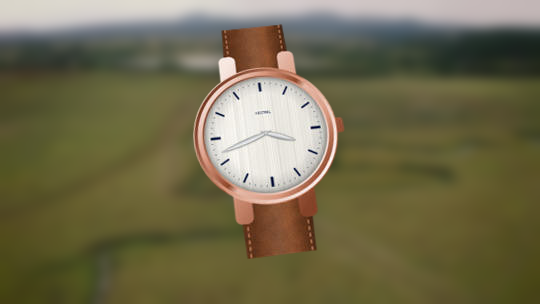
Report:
3,42
